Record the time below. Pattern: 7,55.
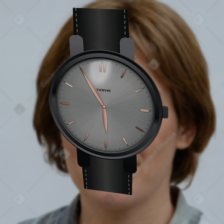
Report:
5,55
